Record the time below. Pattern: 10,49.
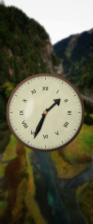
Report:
1,34
